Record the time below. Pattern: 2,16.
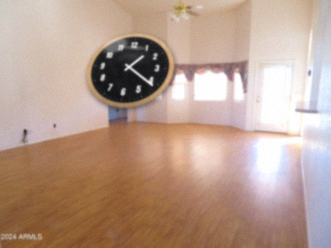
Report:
1,21
